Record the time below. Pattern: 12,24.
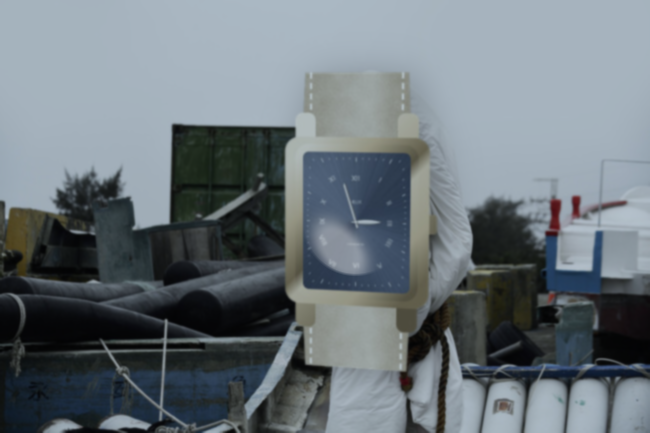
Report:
2,57
